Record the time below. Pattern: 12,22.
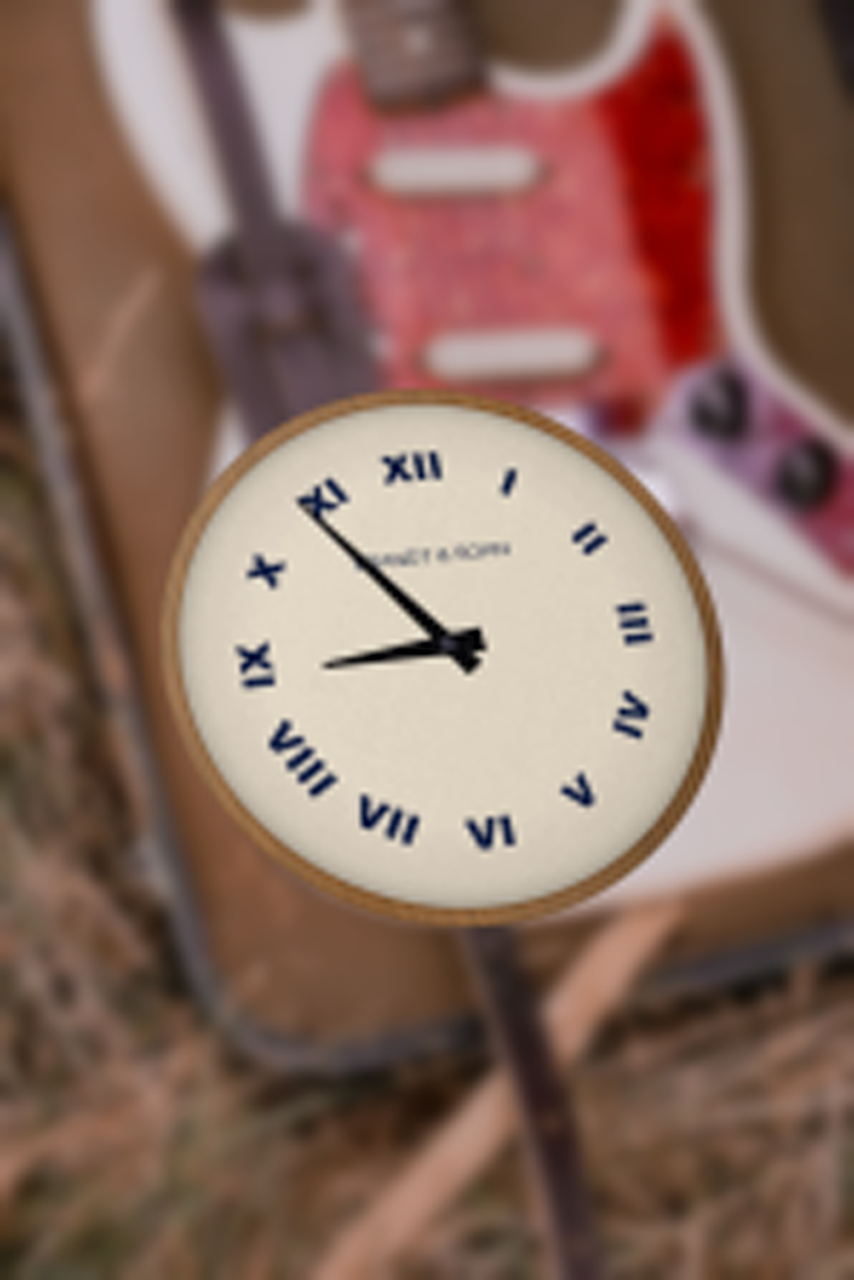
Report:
8,54
